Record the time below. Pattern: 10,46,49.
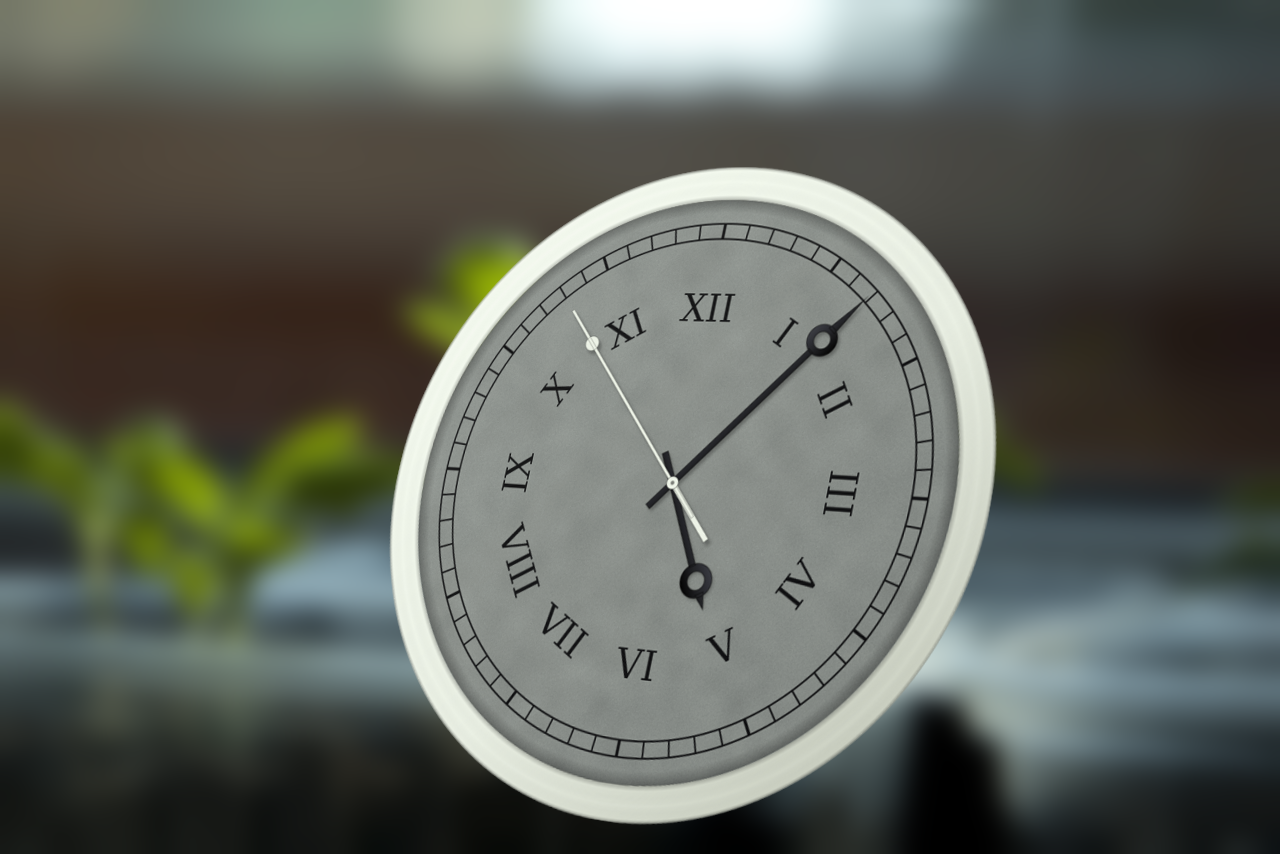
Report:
5,06,53
